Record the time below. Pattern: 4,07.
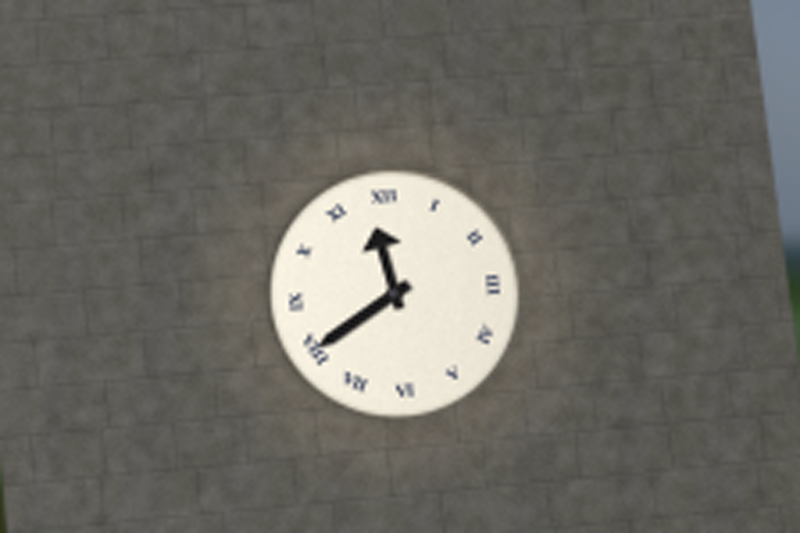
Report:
11,40
